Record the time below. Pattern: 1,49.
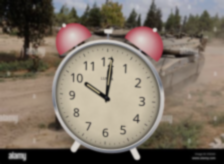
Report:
10,01
